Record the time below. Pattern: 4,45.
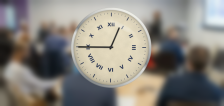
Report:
12,45
